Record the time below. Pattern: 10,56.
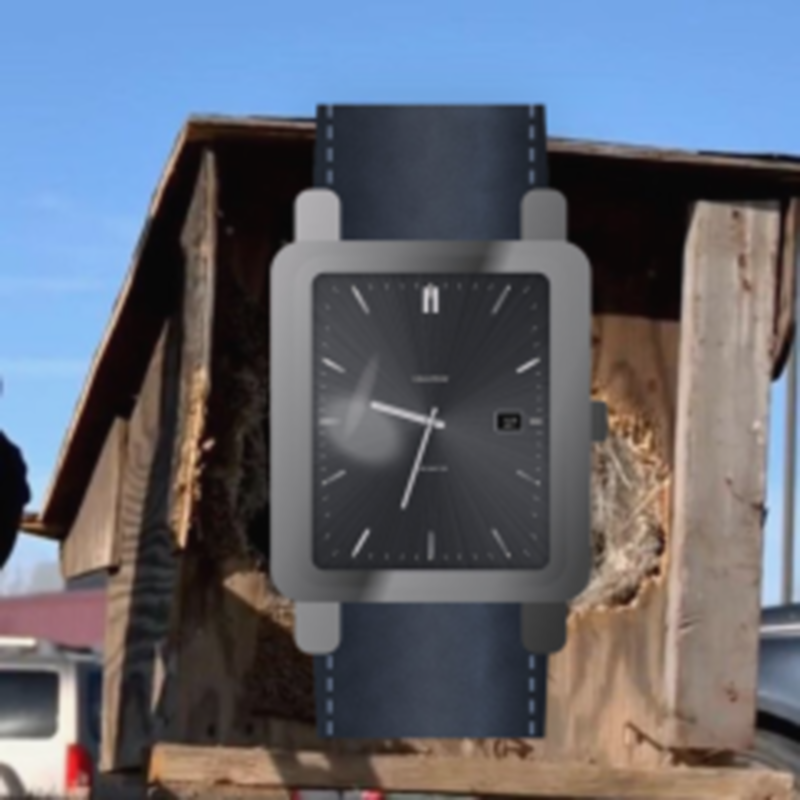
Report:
9,33
